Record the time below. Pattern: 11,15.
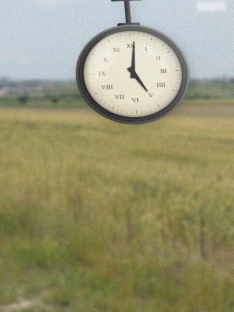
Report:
5,01
